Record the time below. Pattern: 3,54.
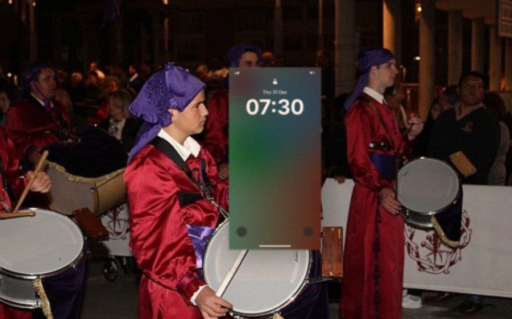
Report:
7,30
